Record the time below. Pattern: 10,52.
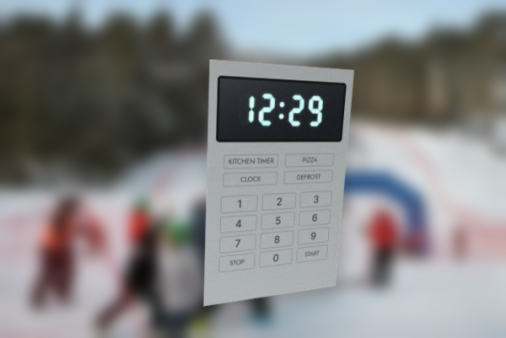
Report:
12,29
